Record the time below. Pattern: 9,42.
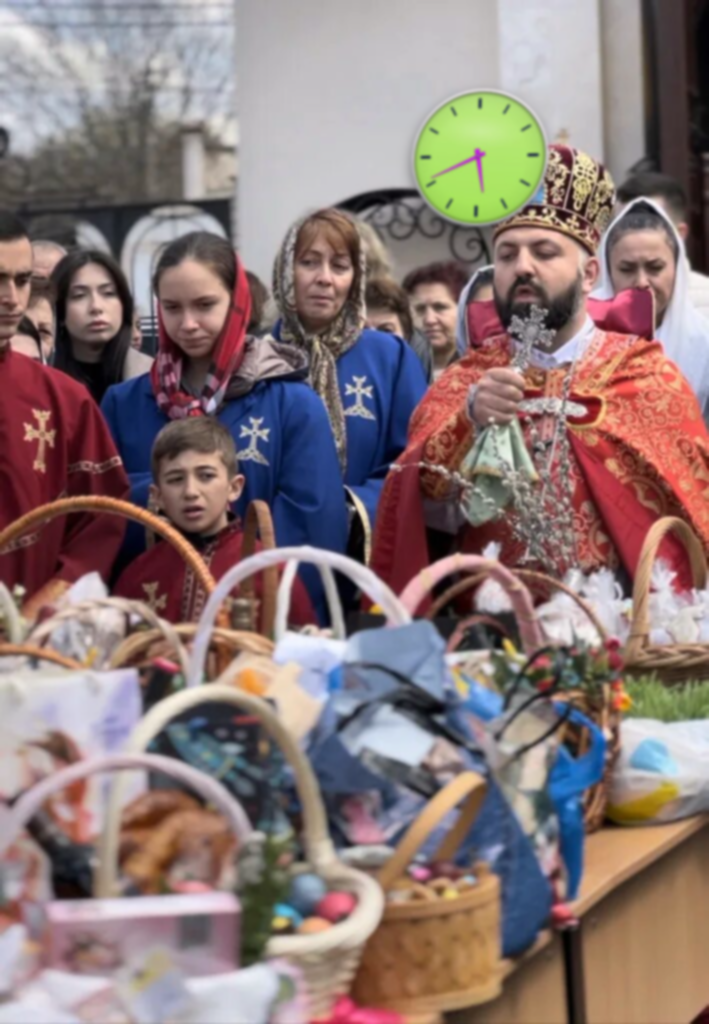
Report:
5,41
